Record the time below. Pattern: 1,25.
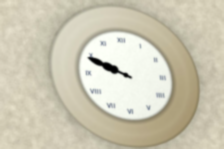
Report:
9,49
